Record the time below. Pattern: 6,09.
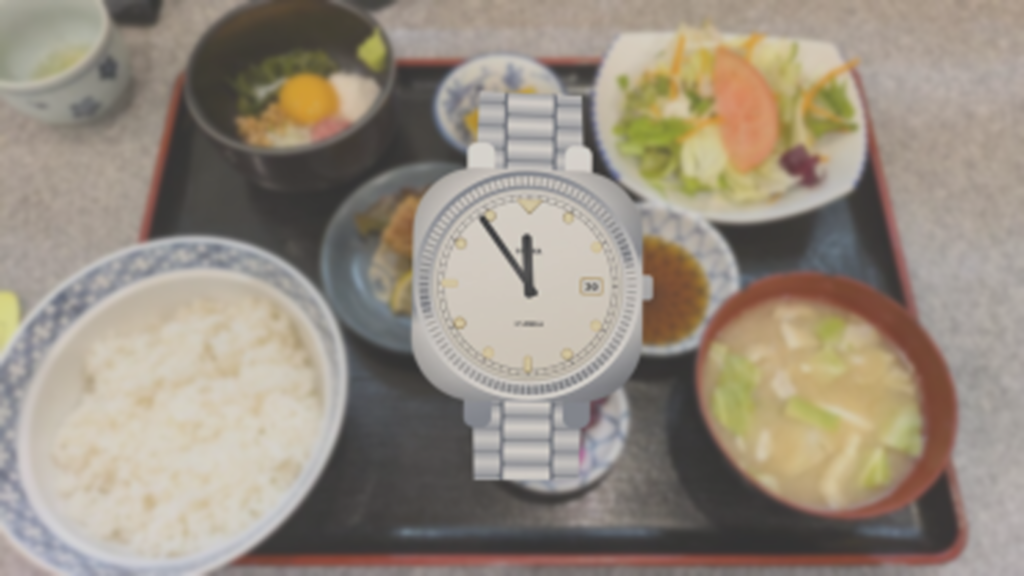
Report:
11,54
